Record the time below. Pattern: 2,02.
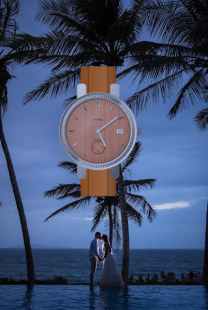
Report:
5,09
